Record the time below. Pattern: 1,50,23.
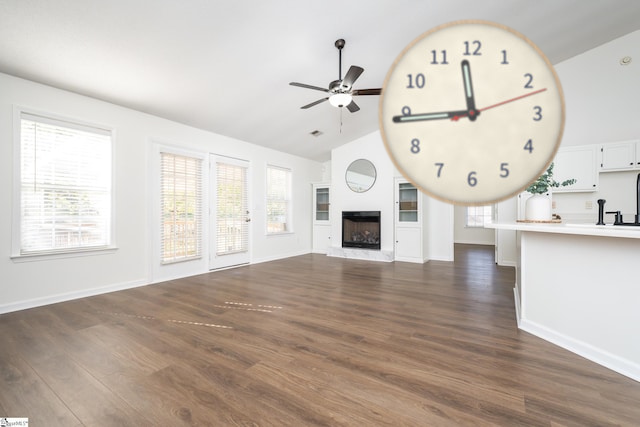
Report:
11,44,12
